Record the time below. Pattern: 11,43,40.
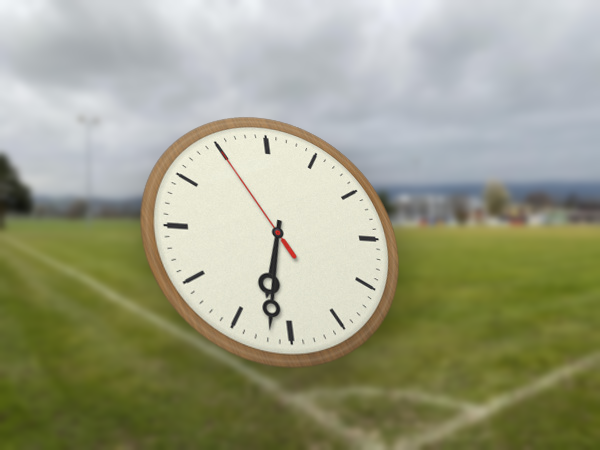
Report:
6,31,55
